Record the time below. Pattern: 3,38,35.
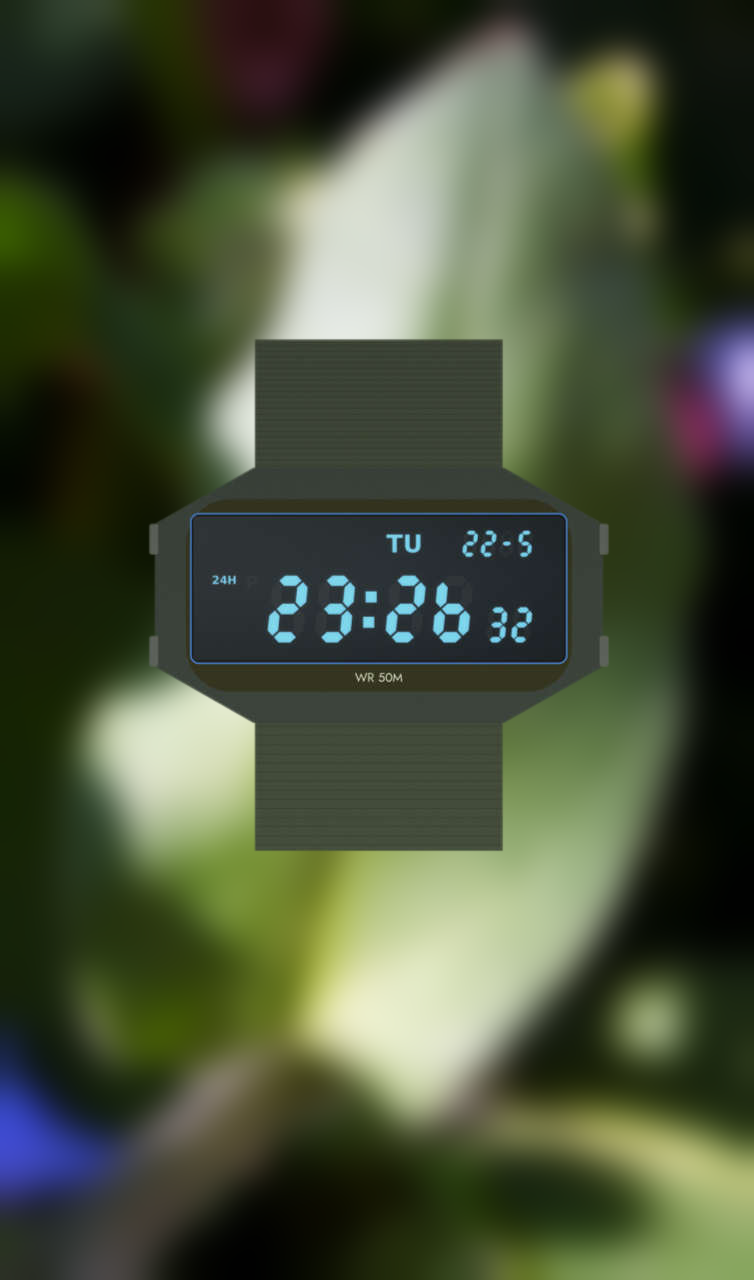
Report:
23,26,32
